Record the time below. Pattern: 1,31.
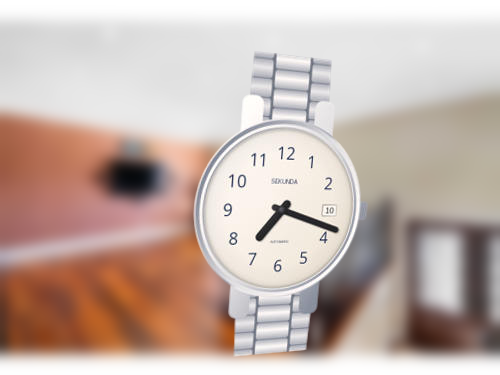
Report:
7,18
